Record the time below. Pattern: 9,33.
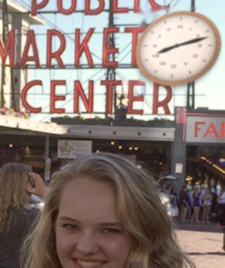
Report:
8,12
